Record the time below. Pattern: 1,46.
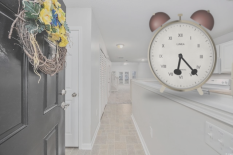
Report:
6,23
